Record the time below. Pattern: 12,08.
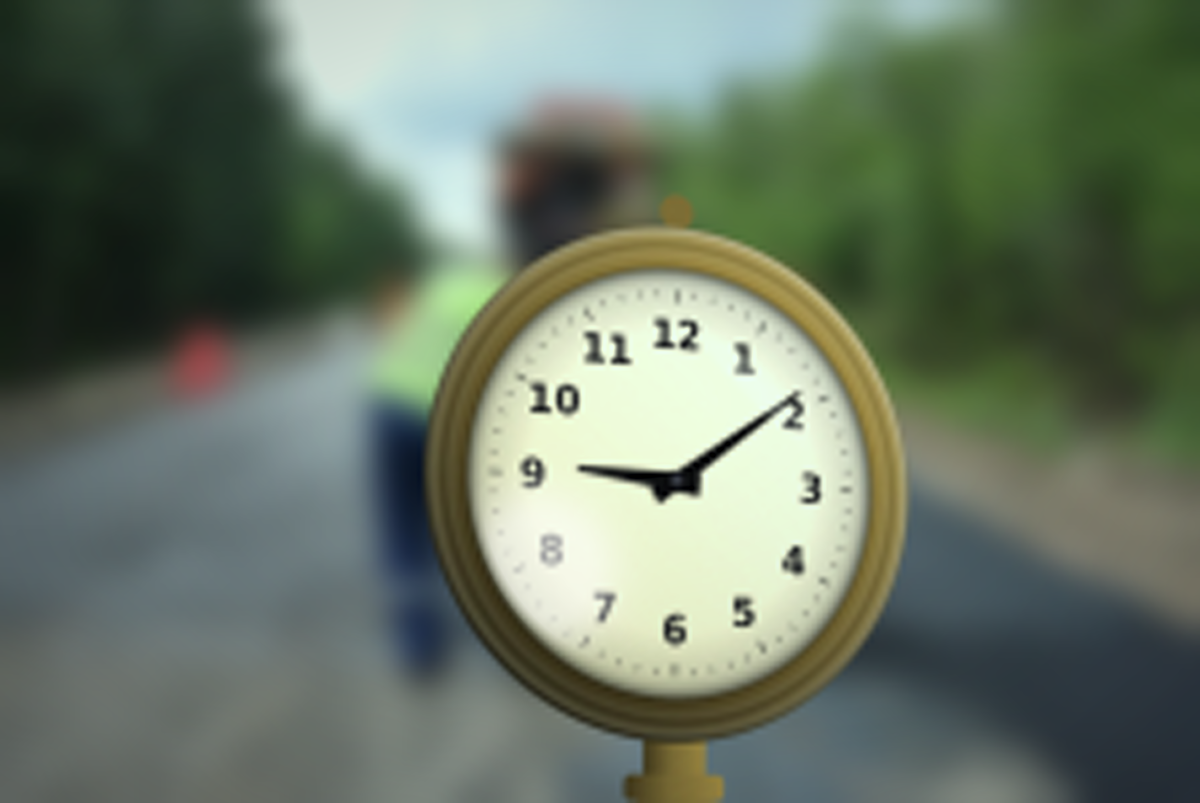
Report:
9,09
